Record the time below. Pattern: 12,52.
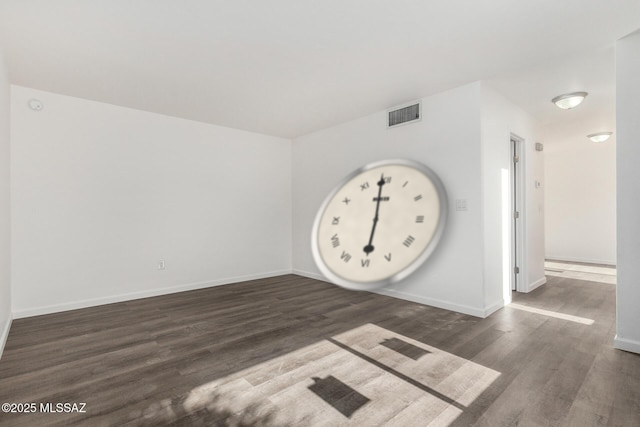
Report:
5,59
